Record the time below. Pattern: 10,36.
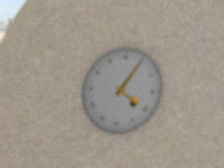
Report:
4,05
